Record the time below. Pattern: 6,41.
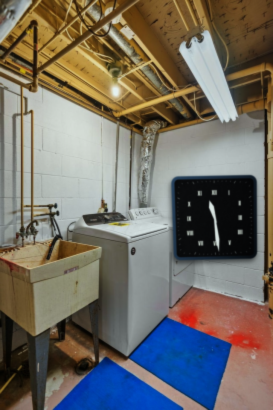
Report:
11,29
